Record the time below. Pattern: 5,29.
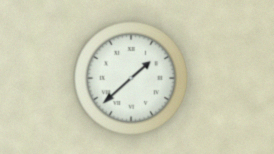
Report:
1,38
